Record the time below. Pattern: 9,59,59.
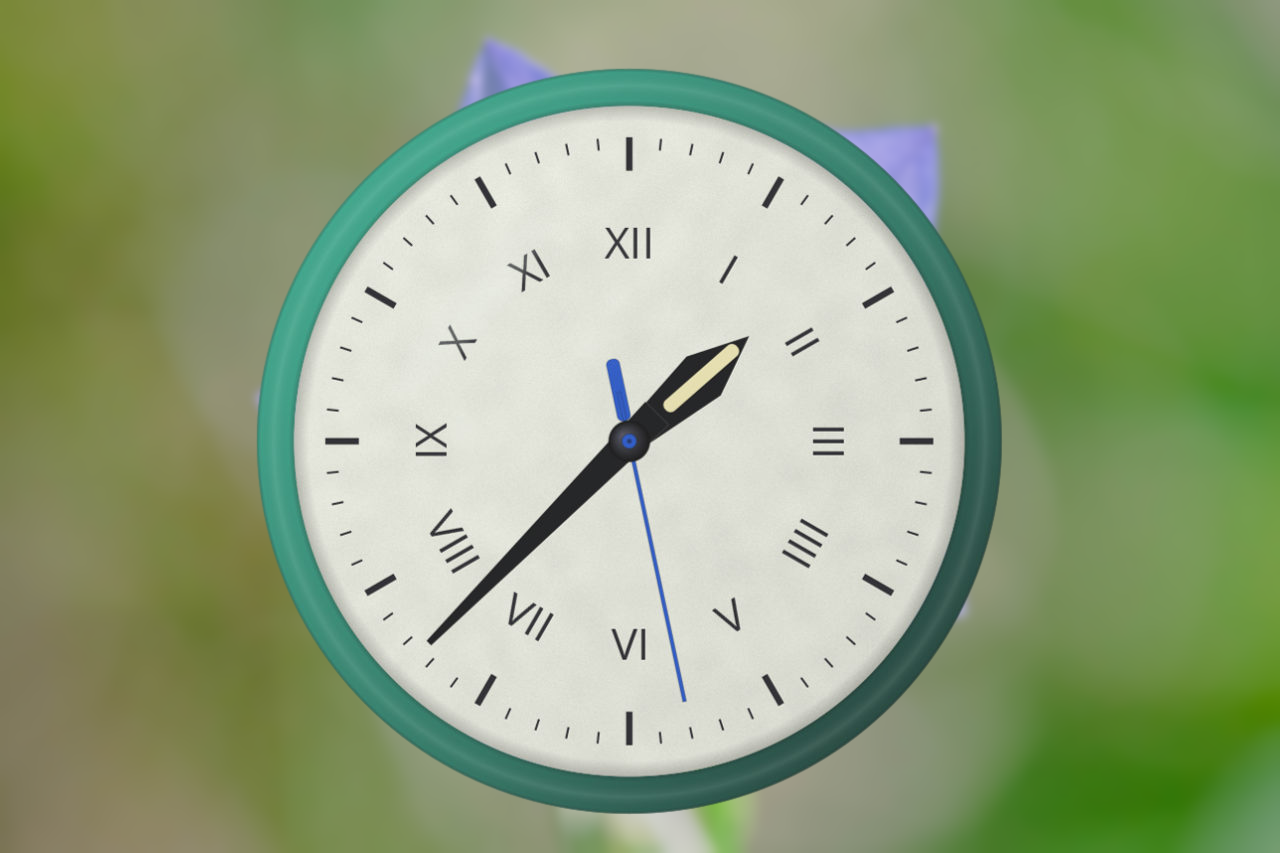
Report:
1,37,28
